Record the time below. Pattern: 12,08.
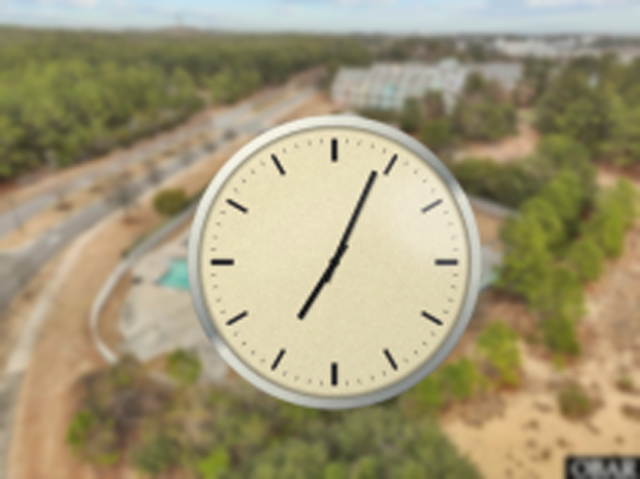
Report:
7,04
